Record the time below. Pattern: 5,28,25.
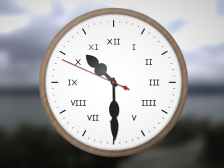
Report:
10,29,49
